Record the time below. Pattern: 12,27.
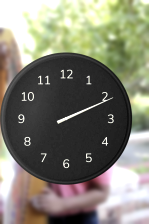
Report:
2,11
